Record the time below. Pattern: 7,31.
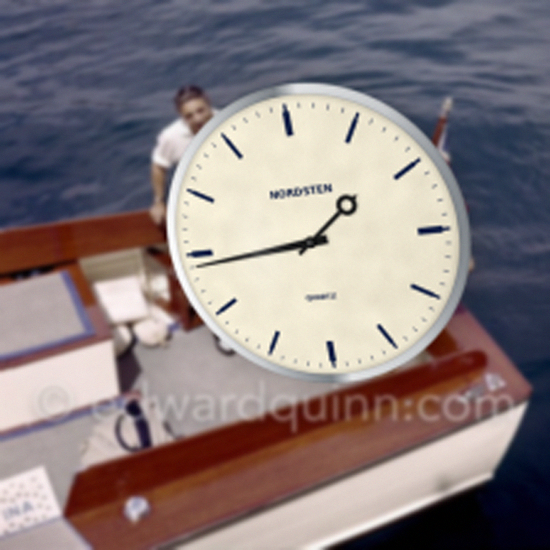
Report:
1,44
